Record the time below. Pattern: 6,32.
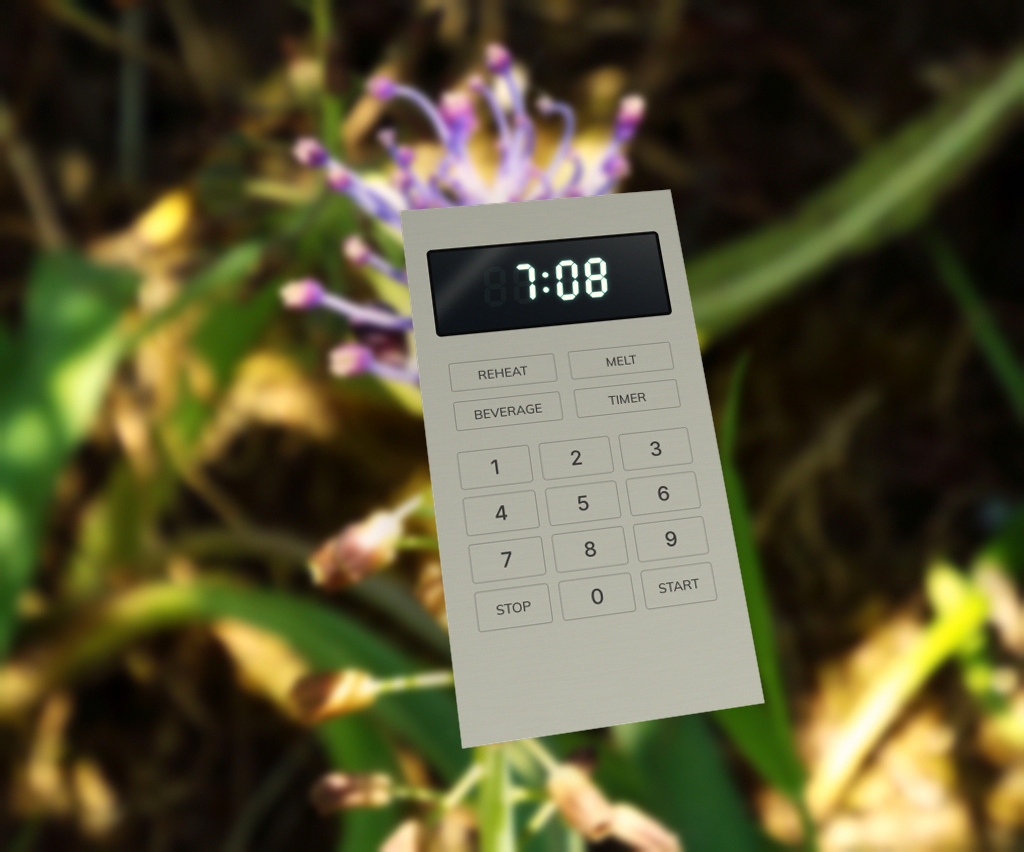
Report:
7,08
